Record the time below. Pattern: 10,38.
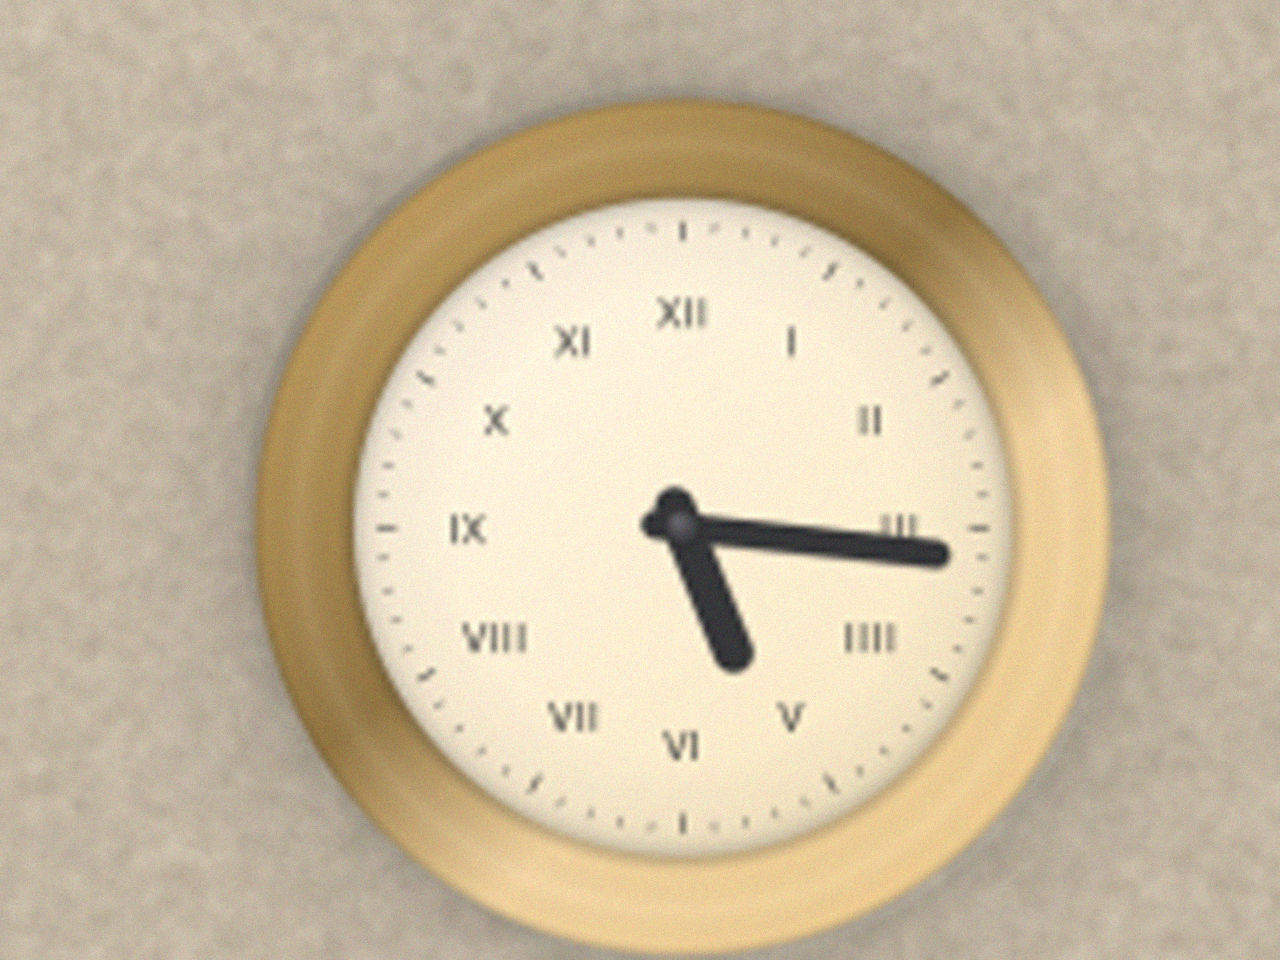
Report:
5,16
